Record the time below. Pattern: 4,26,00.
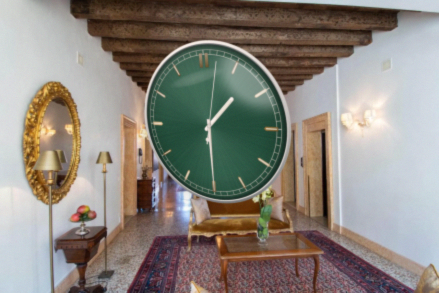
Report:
1,30,02
